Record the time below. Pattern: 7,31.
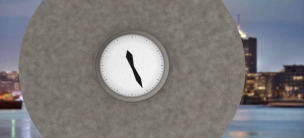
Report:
11,26
